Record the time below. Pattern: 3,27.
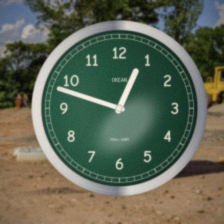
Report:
12,48
